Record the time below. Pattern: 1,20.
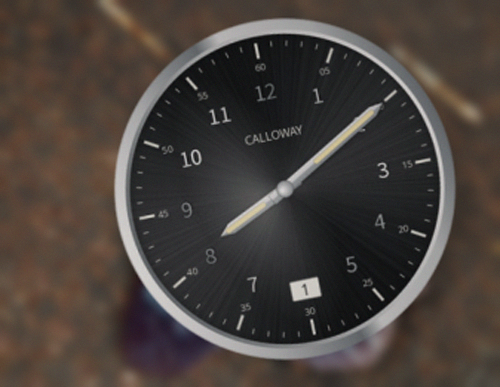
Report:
8,10
